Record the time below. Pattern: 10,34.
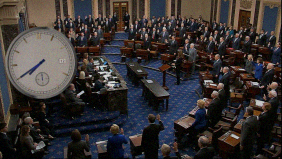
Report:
7,40
